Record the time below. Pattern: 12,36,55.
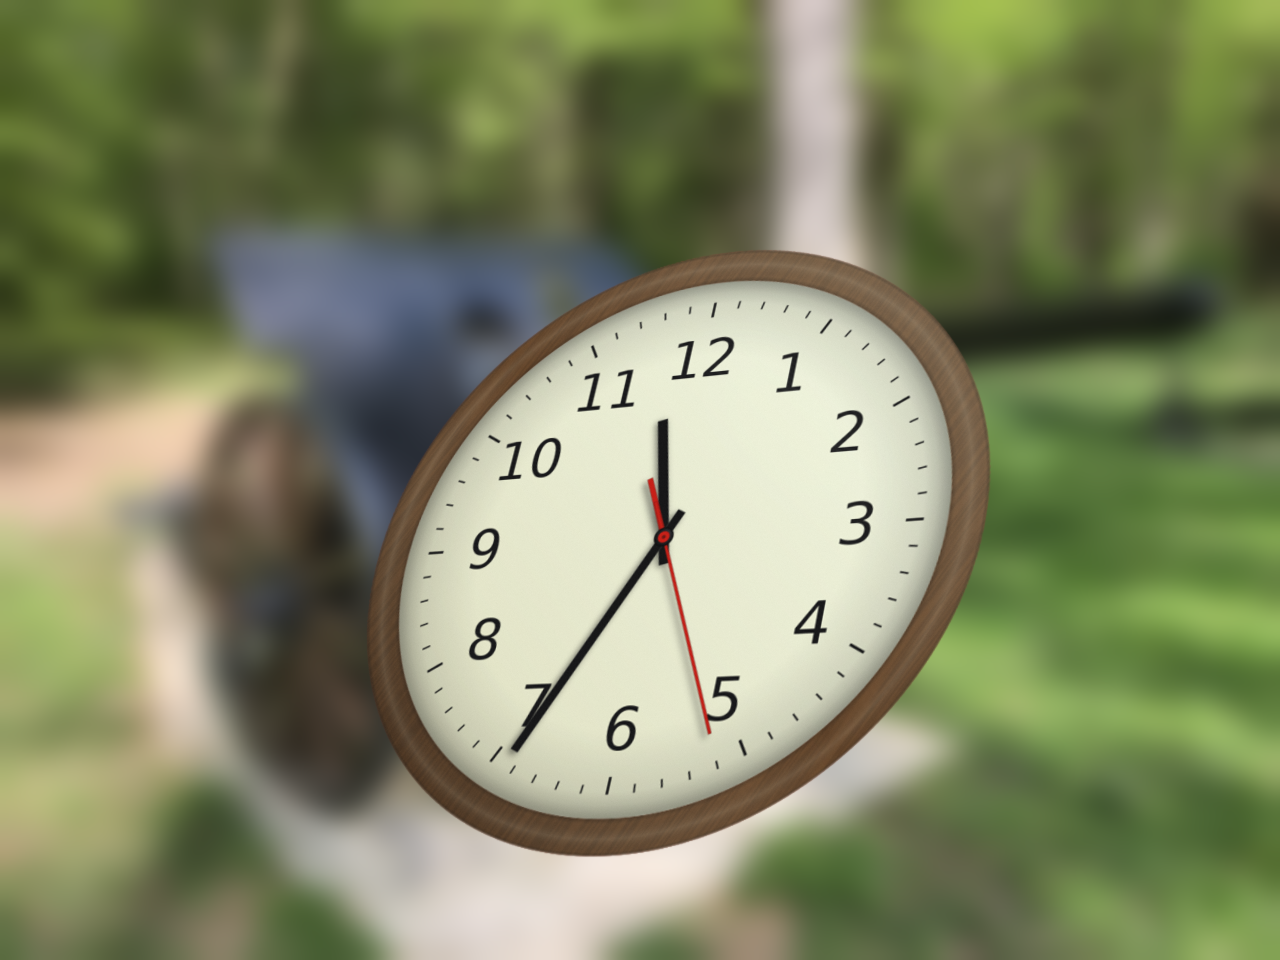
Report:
11,34,26
